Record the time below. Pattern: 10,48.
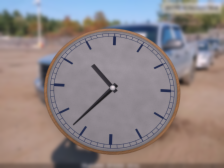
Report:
10,37
